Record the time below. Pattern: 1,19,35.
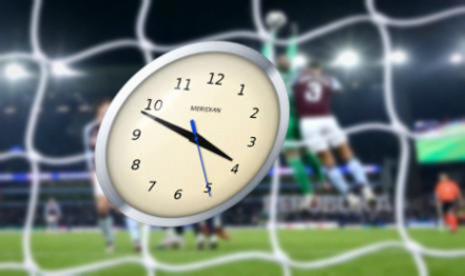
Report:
3,48,25
